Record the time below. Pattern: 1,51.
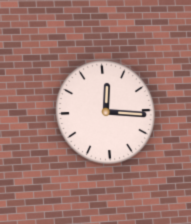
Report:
12,16
